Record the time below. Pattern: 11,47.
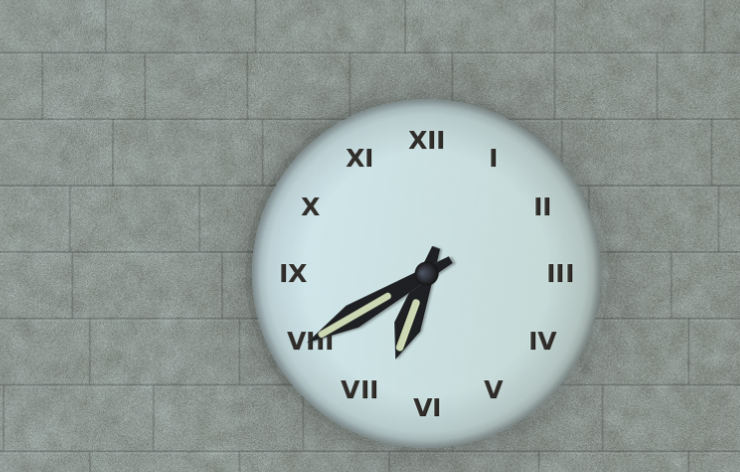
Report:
6,40
